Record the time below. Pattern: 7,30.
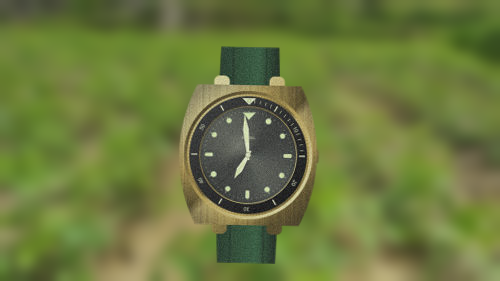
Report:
6,59
